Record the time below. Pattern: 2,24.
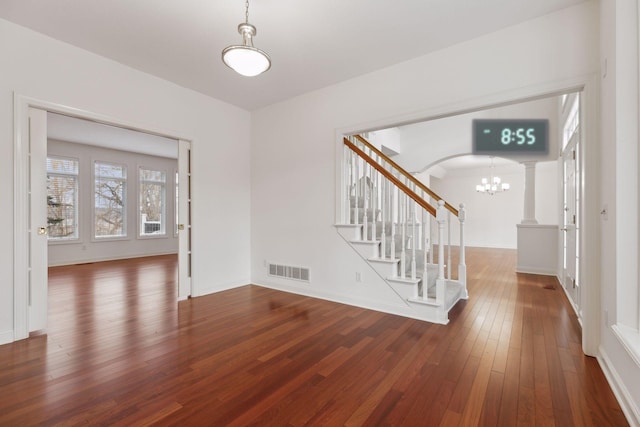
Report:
8,55
